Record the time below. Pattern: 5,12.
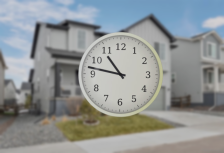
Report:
10,47
